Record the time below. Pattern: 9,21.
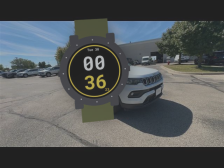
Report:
0,36
